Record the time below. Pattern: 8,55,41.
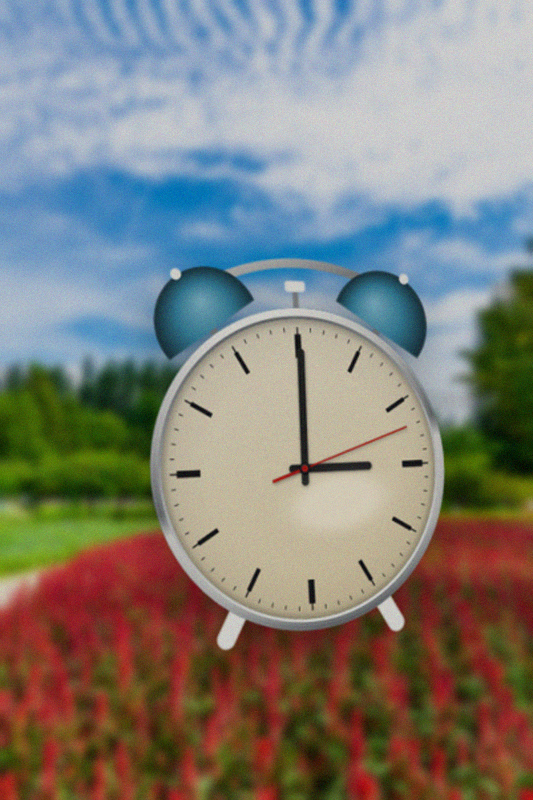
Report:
3,00,12
